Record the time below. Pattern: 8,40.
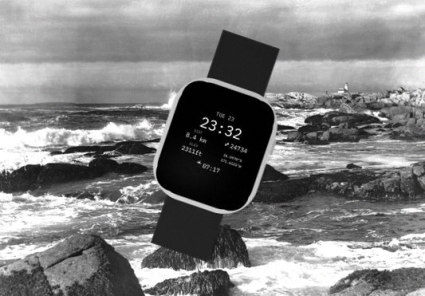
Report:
23,32
